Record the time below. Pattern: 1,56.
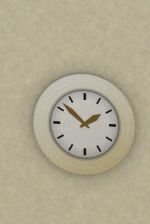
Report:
1,52
